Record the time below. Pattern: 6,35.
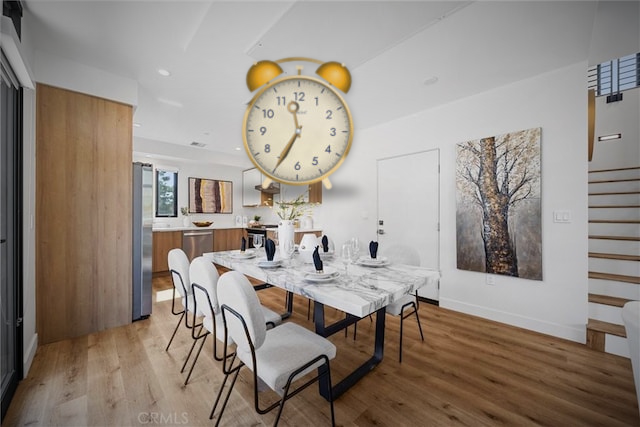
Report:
11,35
